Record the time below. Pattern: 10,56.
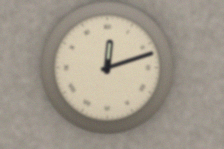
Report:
12,12
